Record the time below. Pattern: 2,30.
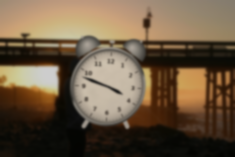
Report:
3,48
